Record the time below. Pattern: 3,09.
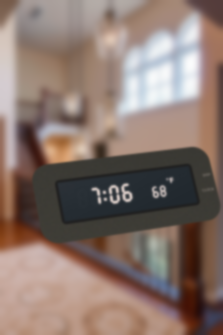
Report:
7,06
